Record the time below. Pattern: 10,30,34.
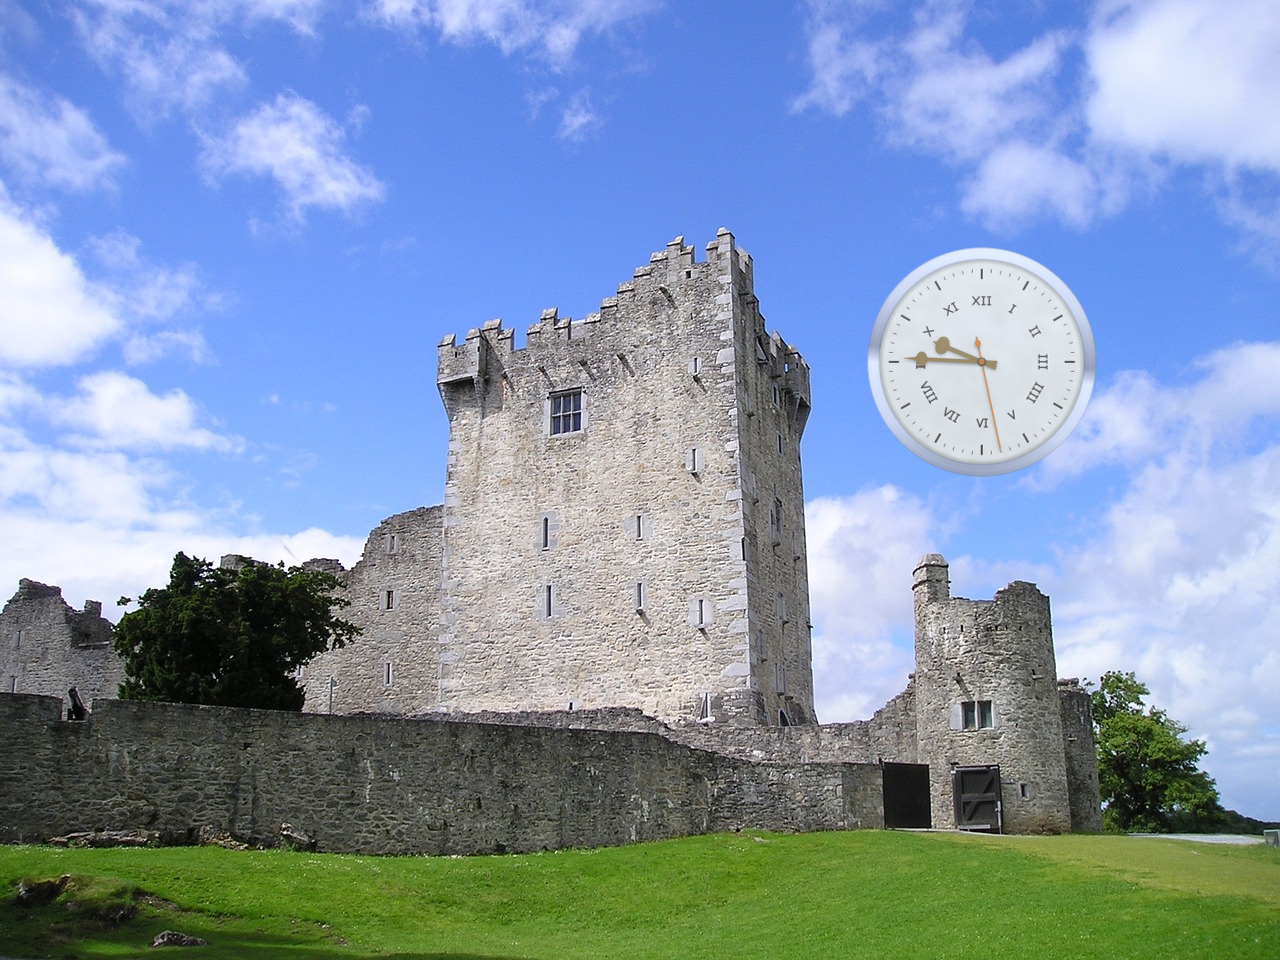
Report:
9,45,28
